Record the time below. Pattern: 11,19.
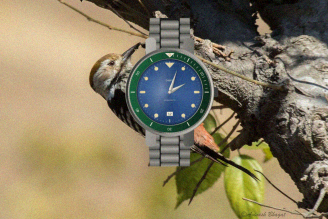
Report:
2,03
